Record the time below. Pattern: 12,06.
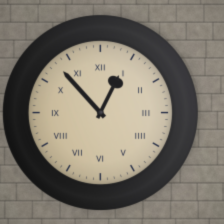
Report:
12,53
